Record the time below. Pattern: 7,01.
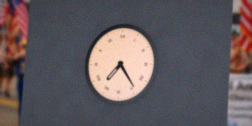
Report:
7,24
